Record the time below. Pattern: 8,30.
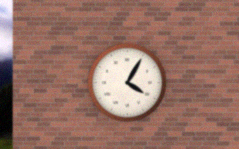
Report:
4,05
